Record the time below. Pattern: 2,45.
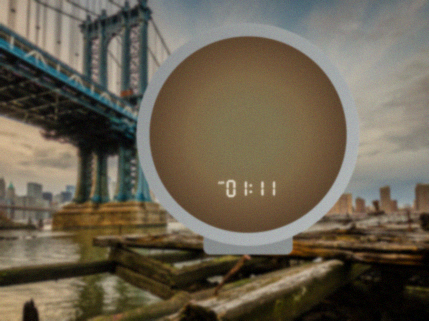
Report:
1,11
